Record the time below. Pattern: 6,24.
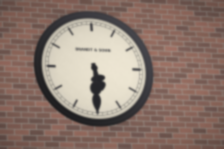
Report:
5,30
